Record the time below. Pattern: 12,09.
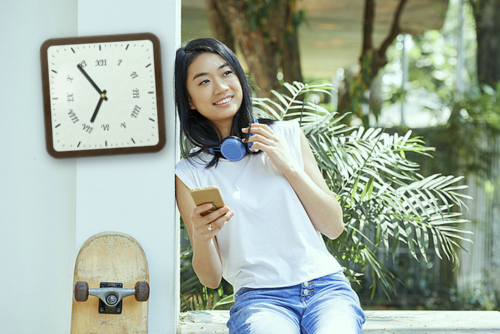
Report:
6,54
